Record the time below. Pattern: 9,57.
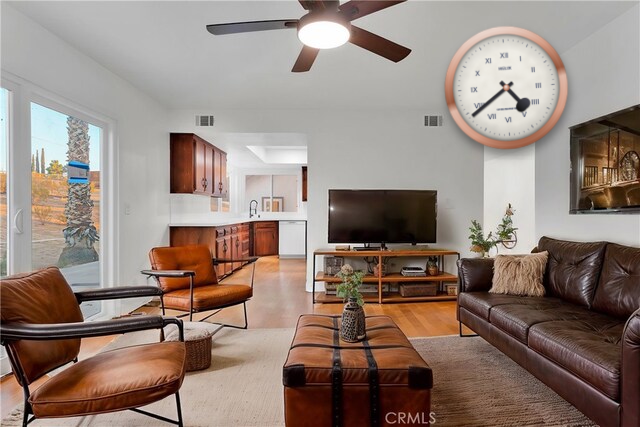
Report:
4,39
